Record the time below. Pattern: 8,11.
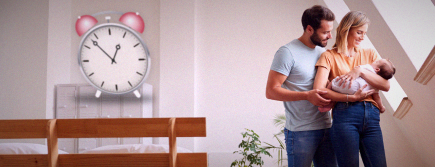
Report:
12,53
